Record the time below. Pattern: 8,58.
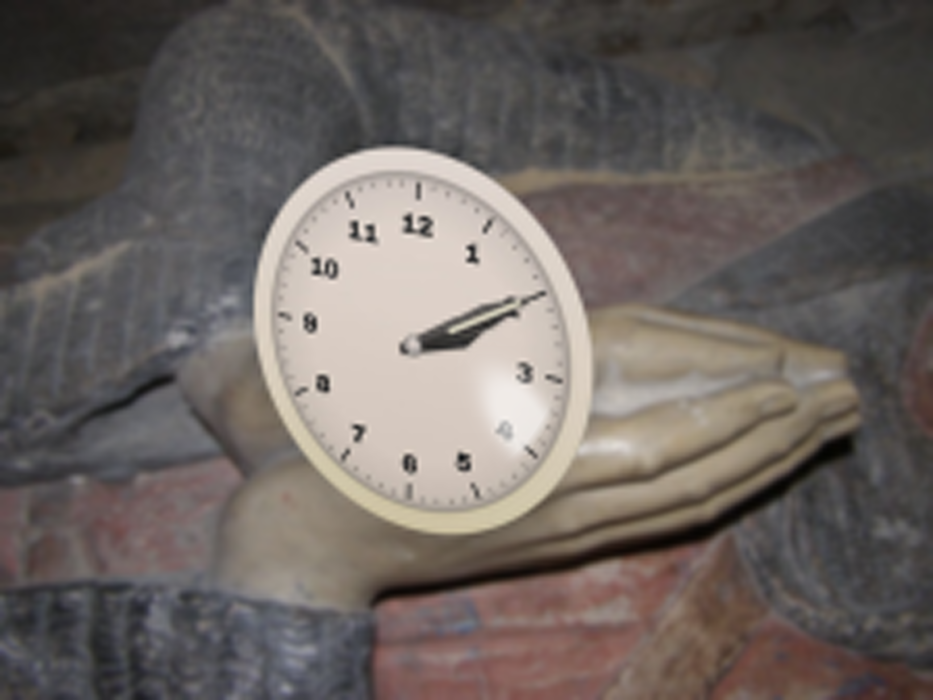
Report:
2,10
